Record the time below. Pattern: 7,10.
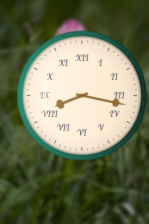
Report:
8,17
